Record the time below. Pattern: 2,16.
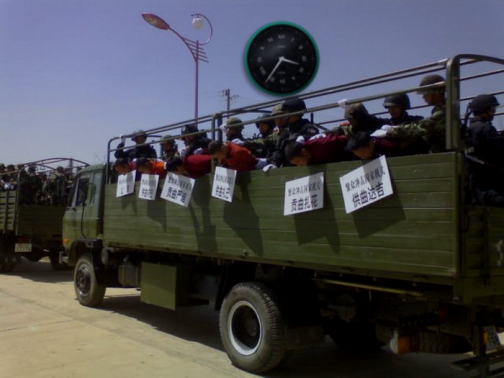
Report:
3,36
